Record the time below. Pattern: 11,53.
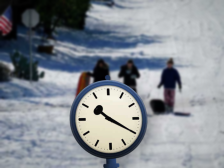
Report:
10,20
